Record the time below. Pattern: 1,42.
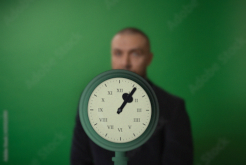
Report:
1,06
